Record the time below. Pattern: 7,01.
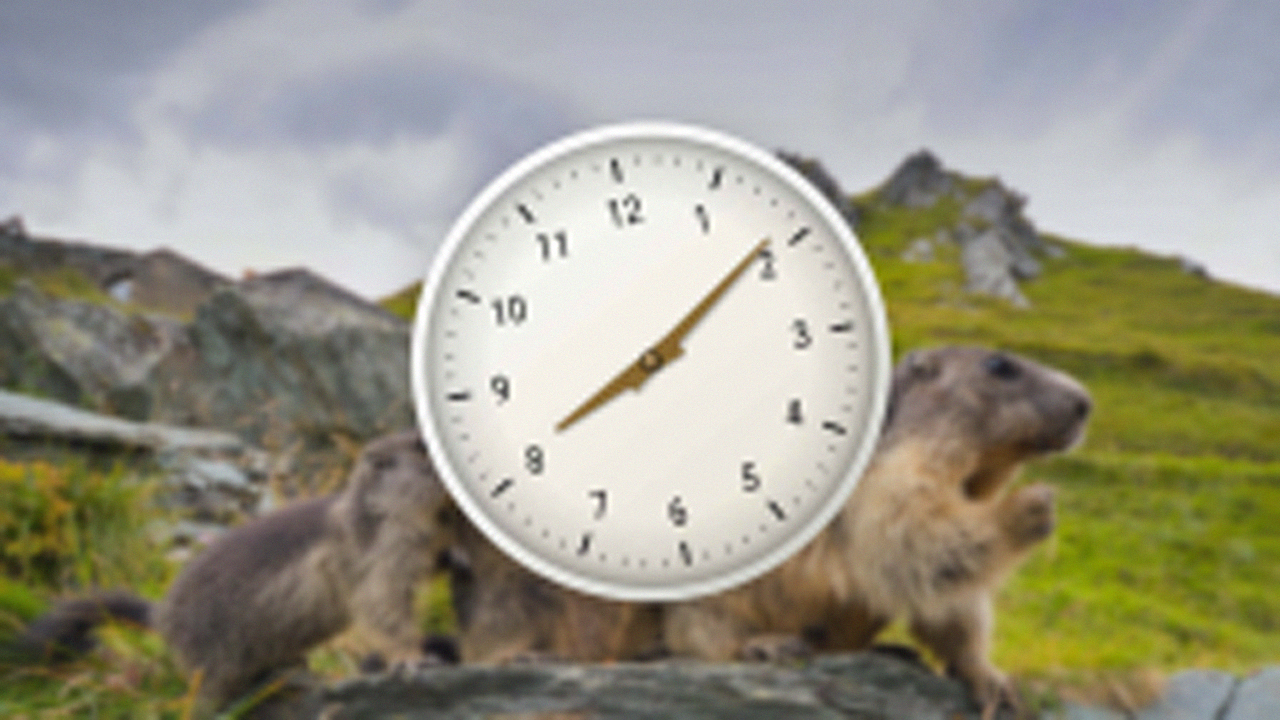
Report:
8,09
